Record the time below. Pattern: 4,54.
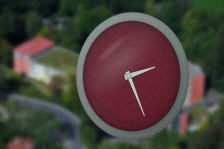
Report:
2,26
